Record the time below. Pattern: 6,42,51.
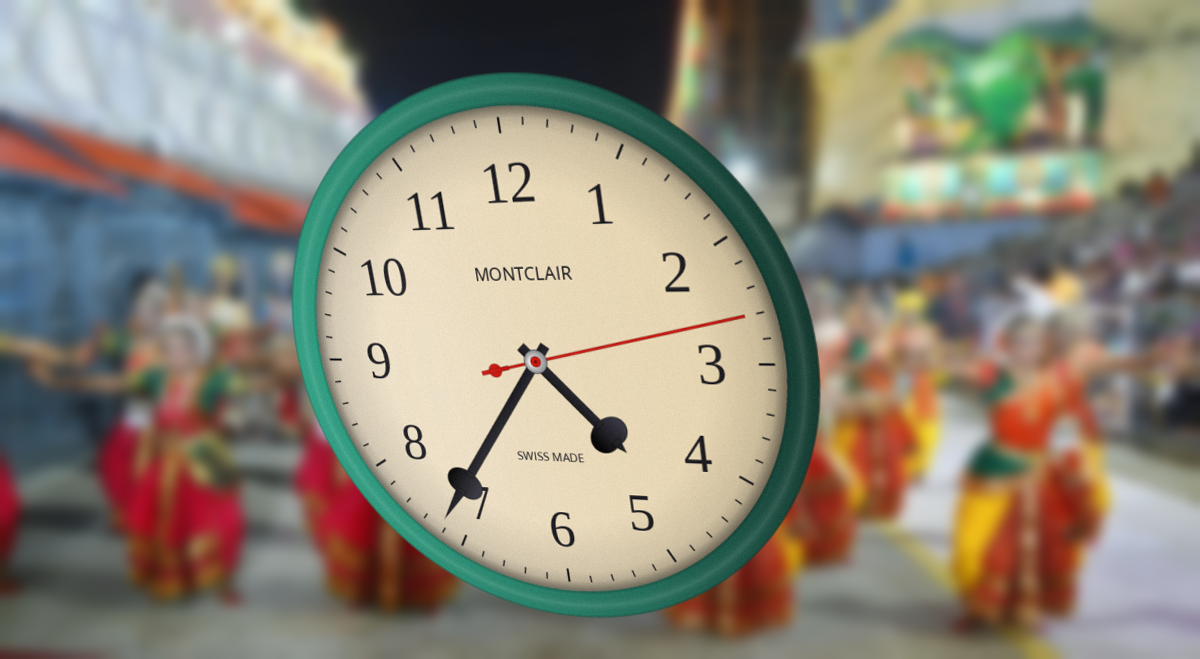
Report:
4,36,13
